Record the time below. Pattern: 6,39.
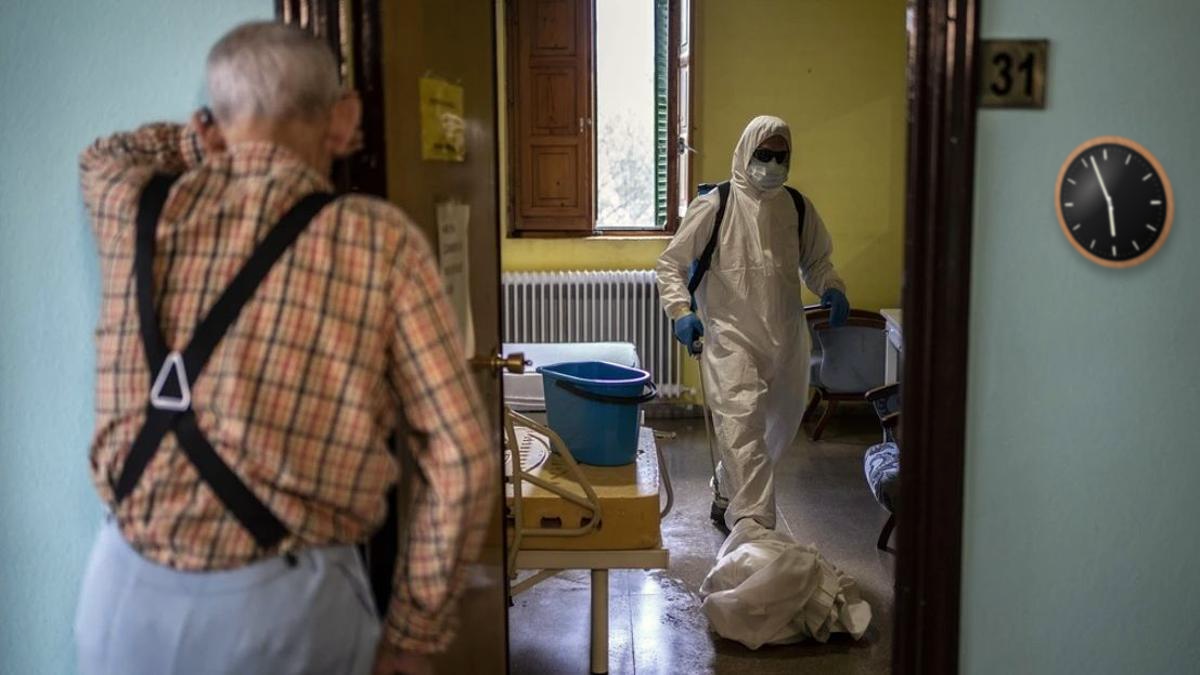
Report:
5,57
